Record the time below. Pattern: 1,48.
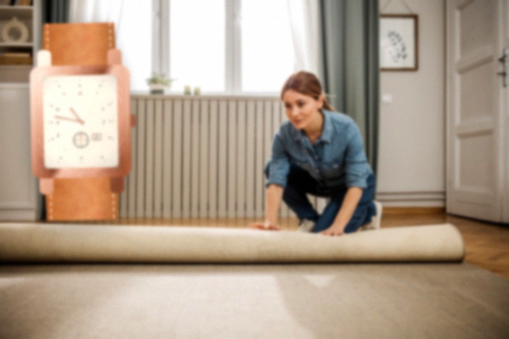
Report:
10,47
